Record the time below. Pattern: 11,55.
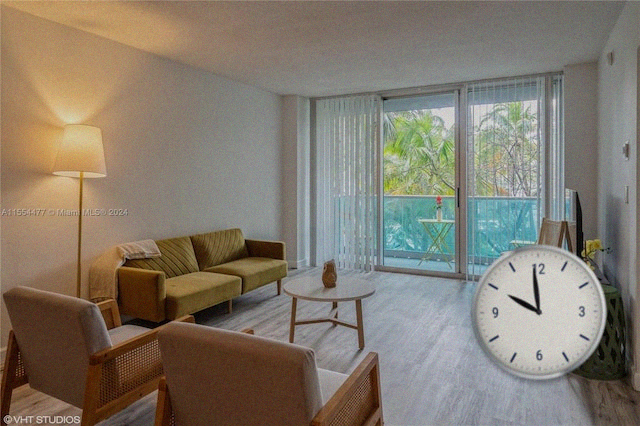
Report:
9,59
